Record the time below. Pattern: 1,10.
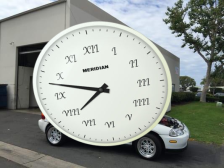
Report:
7,48
